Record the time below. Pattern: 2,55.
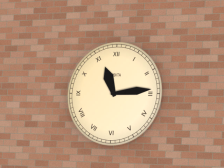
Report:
11,14
